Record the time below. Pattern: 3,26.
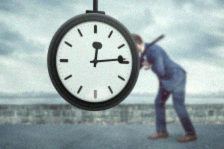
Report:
12,14
